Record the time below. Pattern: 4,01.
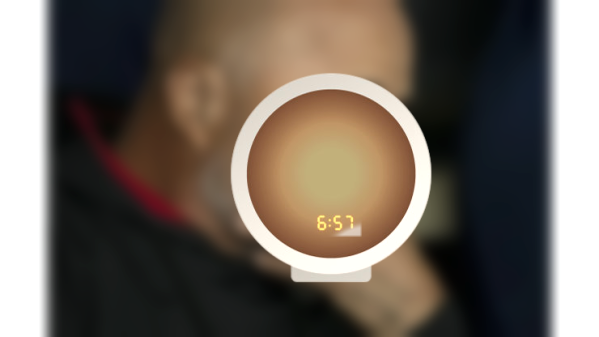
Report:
6,57
